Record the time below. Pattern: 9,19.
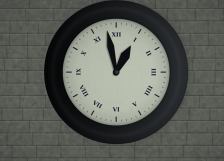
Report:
12,58
